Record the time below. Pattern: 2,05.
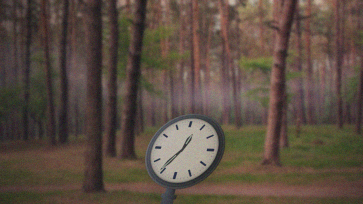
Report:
12,36
